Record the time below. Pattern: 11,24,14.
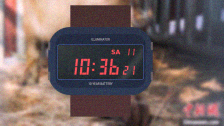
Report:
10,36,21
